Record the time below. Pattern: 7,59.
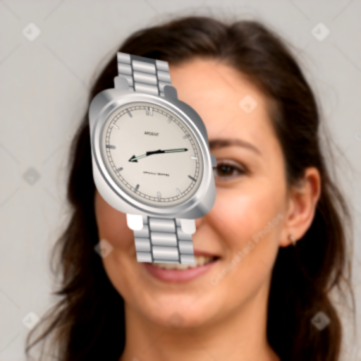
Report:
8,13
